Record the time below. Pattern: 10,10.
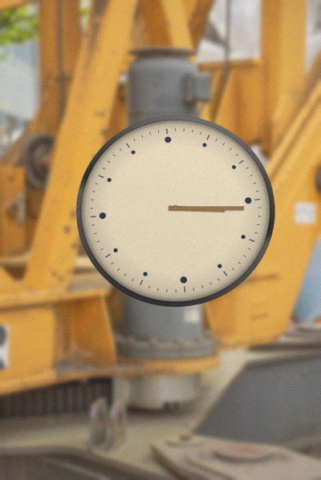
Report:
3,16
